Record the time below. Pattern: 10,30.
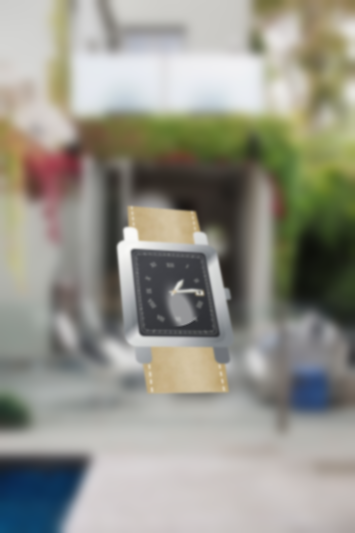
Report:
1,14
